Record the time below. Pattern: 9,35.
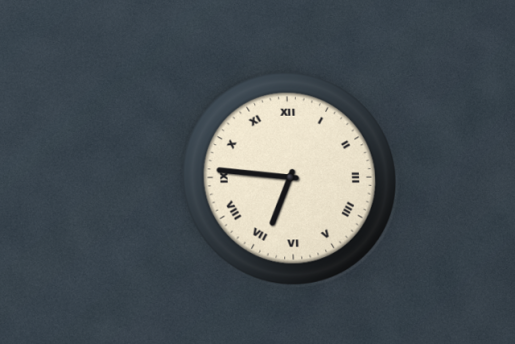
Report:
6,46
